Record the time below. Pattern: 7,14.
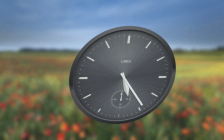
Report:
5,24
